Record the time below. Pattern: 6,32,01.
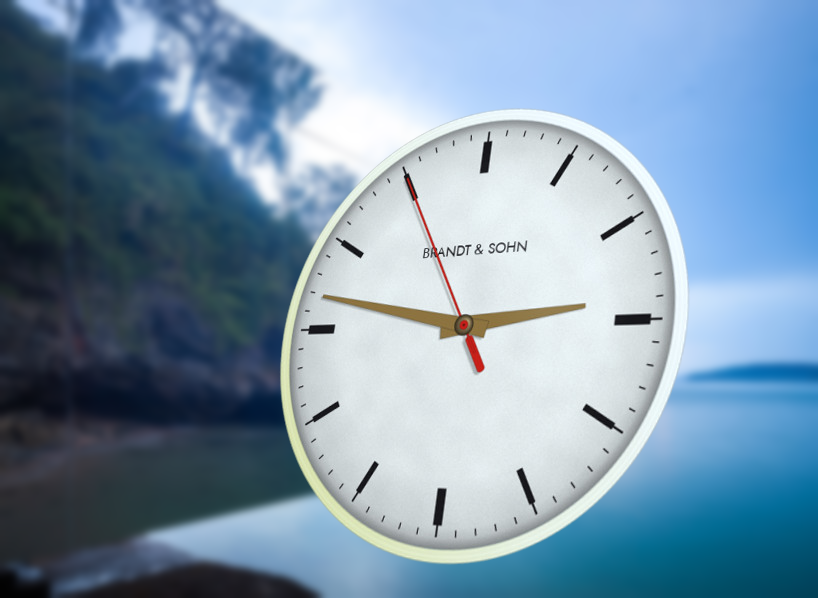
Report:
2,46,55
